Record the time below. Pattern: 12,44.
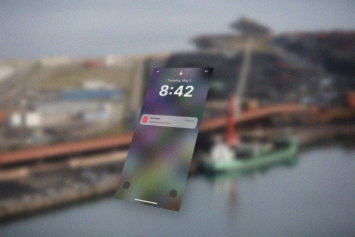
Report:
8,42
